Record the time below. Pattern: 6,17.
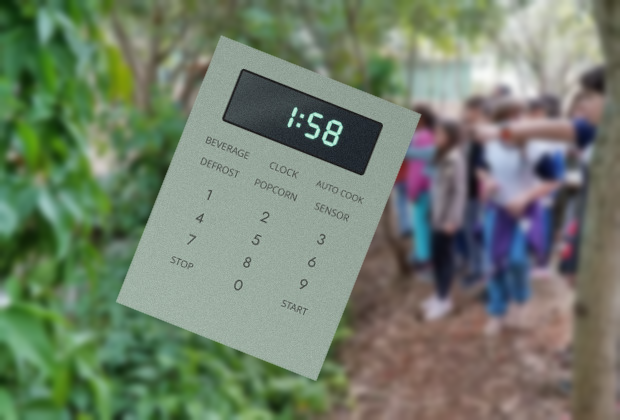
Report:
1,58
